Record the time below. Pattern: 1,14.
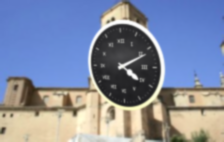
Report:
4,11
